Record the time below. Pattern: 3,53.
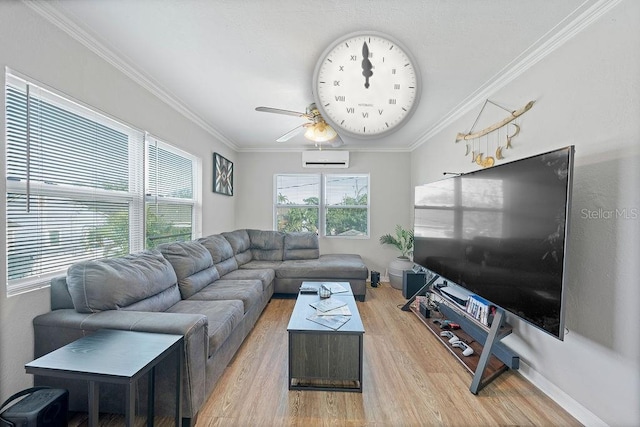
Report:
11,59
